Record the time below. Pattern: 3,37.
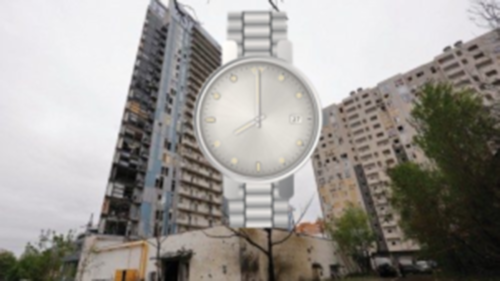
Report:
8,00
